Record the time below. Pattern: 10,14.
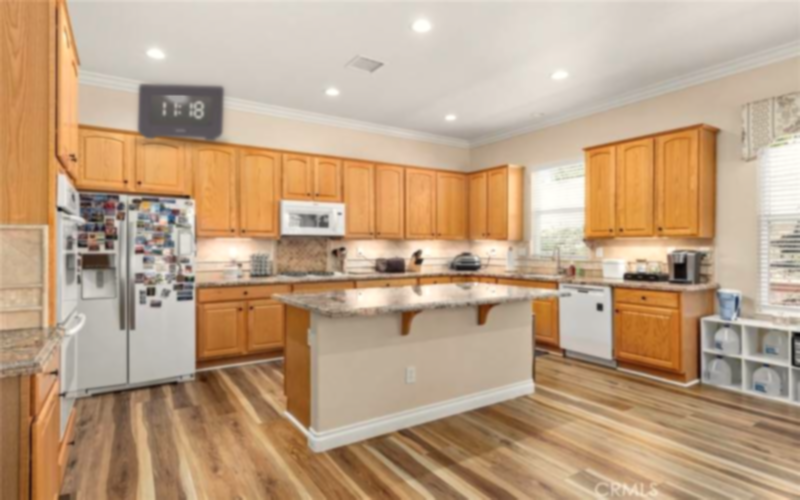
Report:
11,18
